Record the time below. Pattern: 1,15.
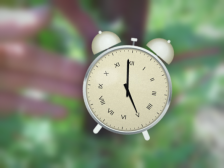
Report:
4,59
